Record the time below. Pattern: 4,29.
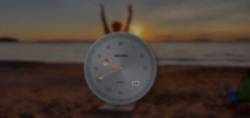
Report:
9,41
